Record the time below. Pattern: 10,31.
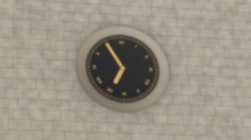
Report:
6,55
